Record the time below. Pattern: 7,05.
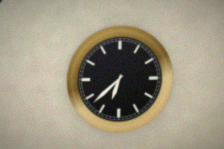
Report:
6,38
